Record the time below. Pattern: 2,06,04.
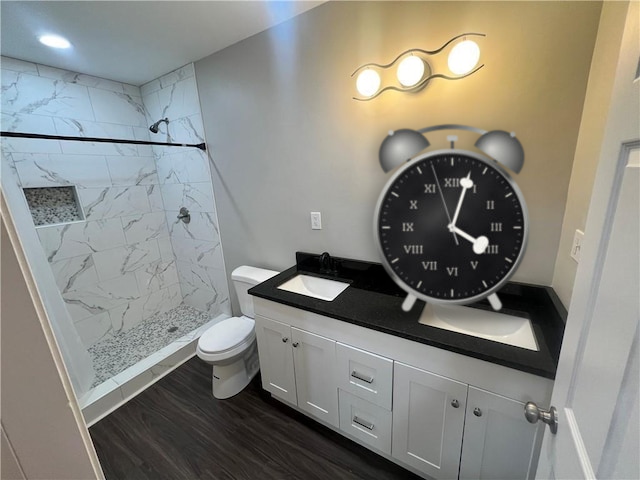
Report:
4,02,57
